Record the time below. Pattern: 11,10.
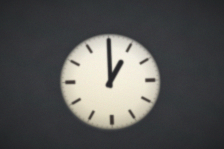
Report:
1,00
